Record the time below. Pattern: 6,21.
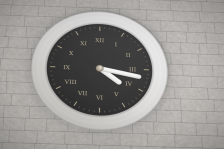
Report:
4,17
